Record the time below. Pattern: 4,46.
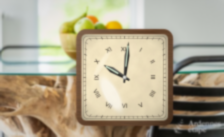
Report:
10,01
